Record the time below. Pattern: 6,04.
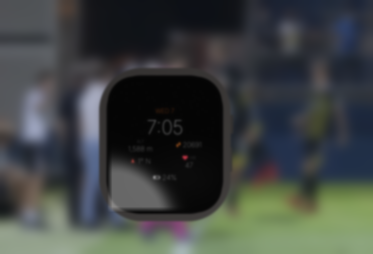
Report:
7,05
